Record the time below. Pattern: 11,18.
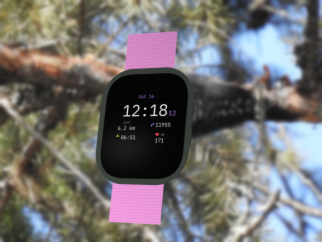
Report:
12,18
